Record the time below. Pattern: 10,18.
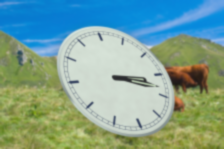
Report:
3,18
